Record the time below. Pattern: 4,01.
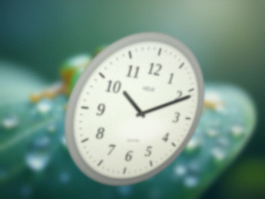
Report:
10,11
